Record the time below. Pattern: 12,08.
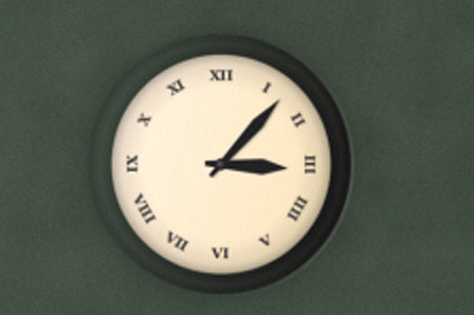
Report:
3,07
